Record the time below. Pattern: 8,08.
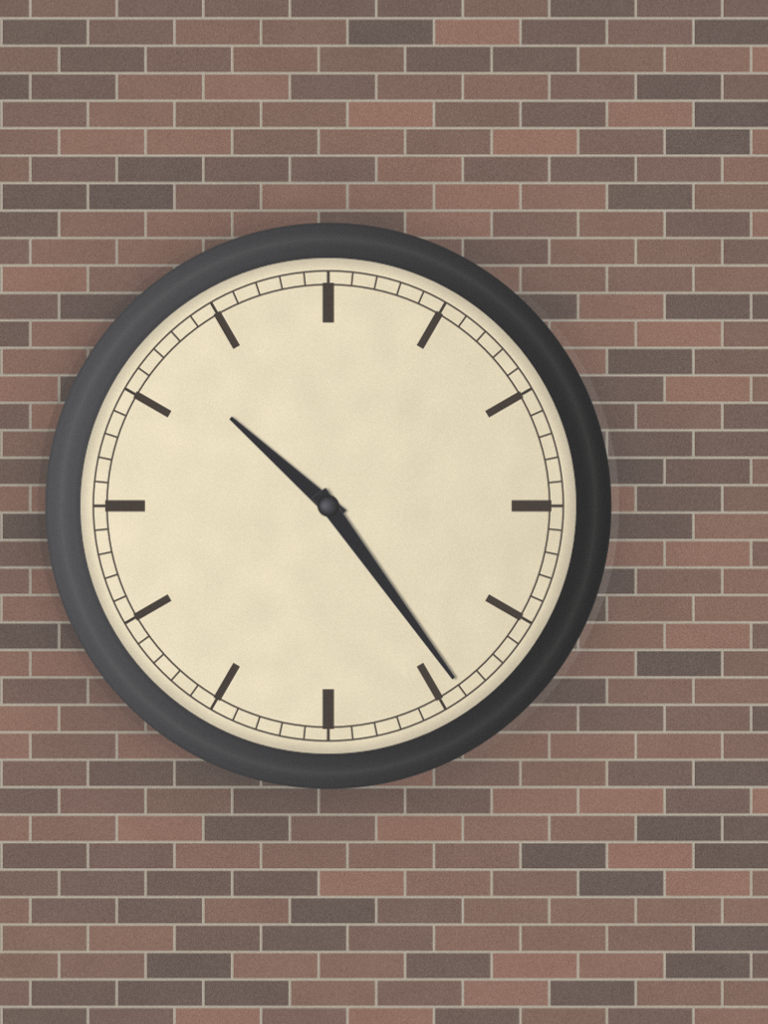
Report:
10,24
